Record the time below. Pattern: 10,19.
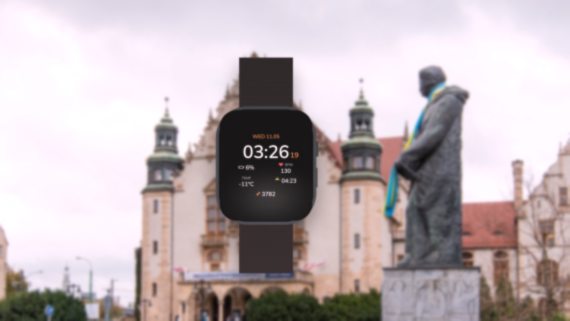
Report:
3,26
